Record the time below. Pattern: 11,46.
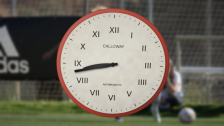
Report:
8,43
